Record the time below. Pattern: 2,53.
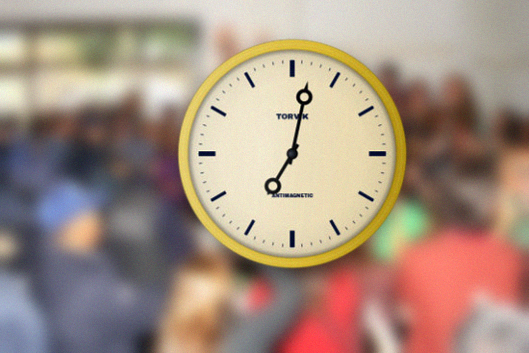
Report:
7,02
